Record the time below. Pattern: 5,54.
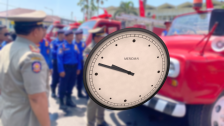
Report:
9,48
